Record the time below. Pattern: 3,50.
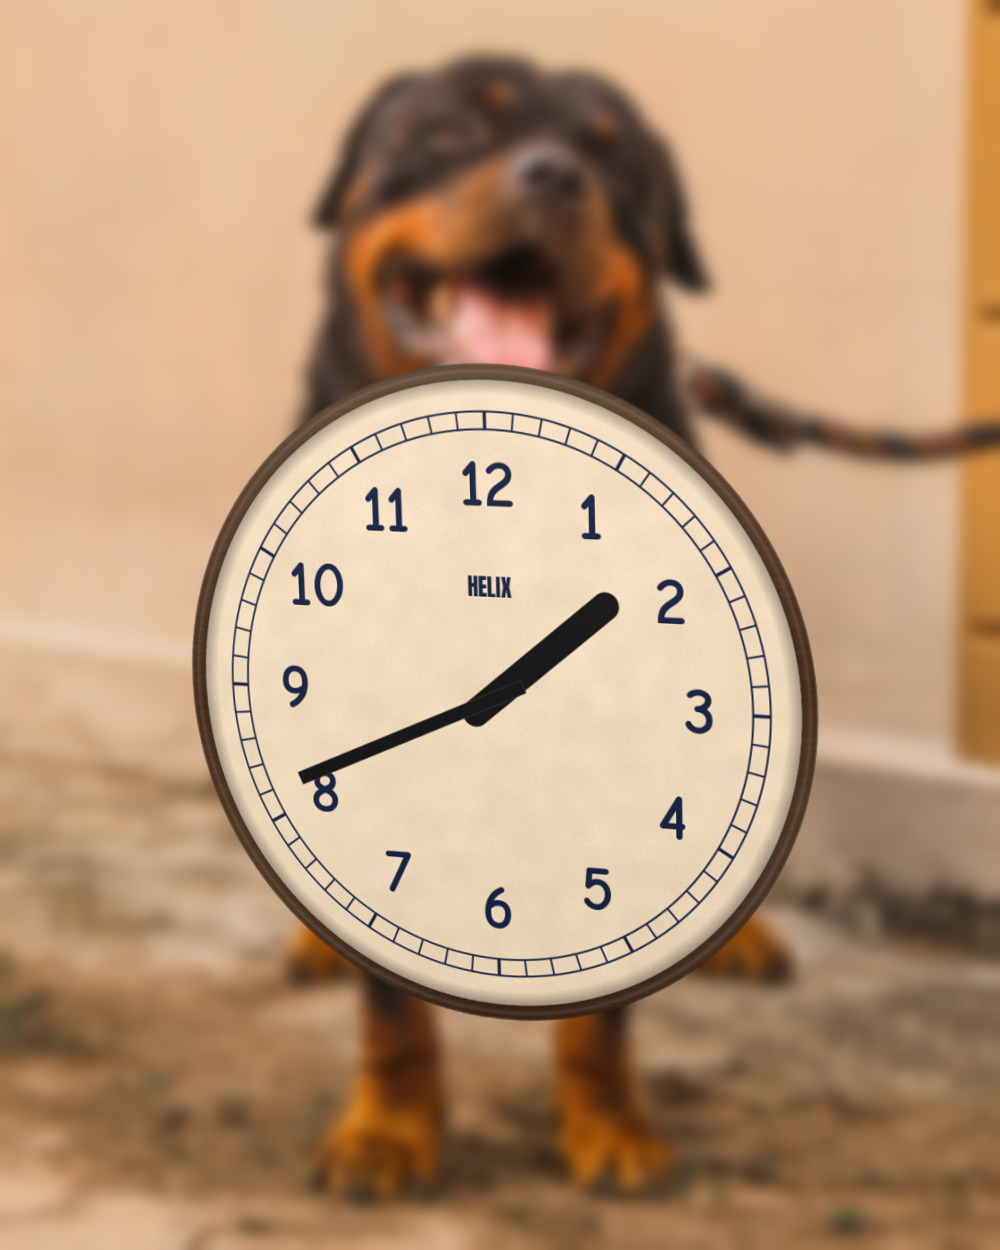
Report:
1,41
